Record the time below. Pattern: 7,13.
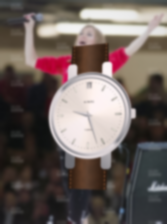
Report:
9,27
